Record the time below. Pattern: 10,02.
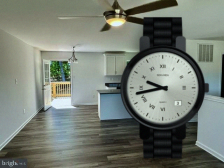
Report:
9,43
